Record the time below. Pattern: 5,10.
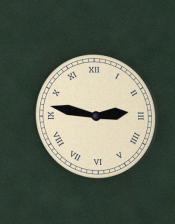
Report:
2,47
